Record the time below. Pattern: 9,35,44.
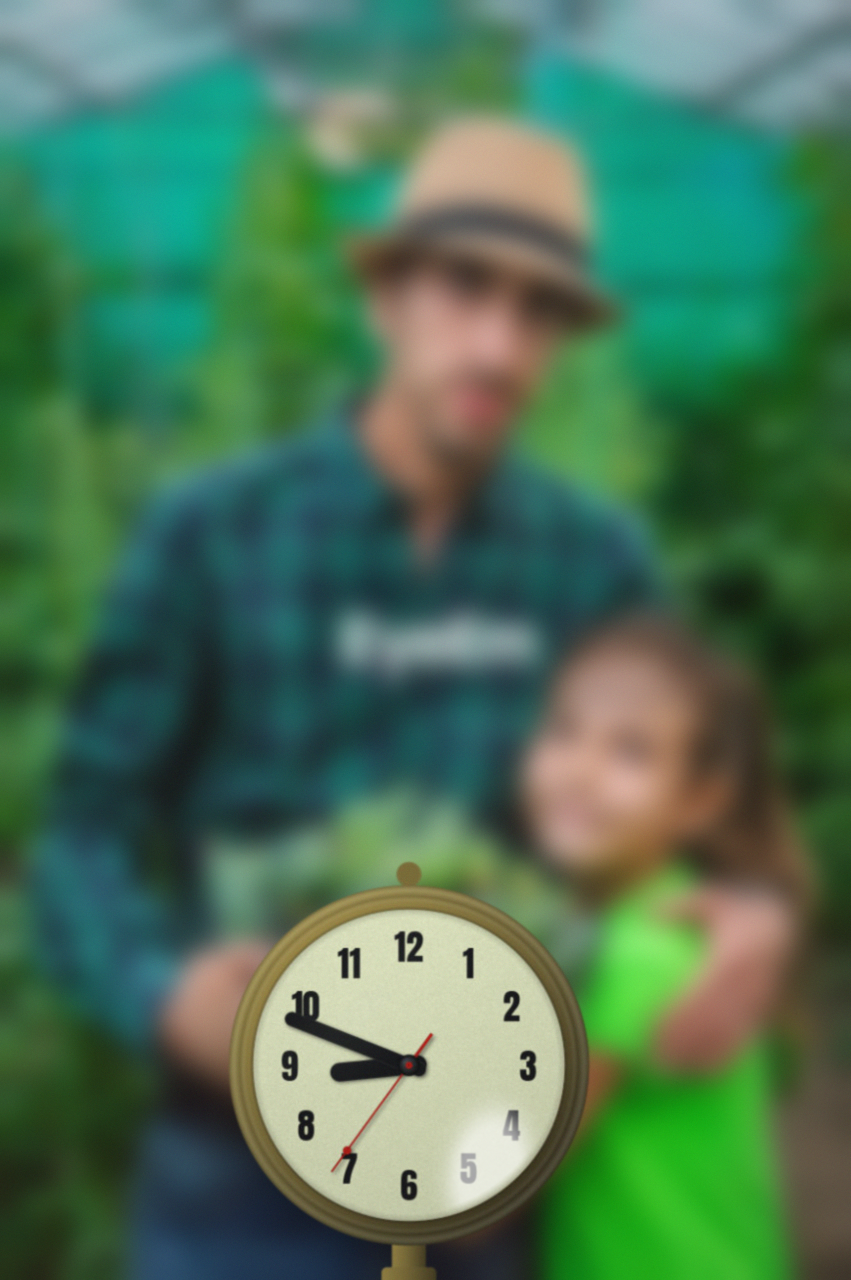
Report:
8,48,36
